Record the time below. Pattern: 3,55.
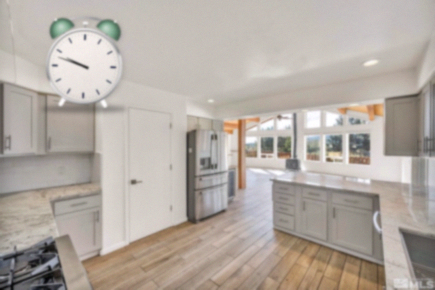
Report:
9,48
